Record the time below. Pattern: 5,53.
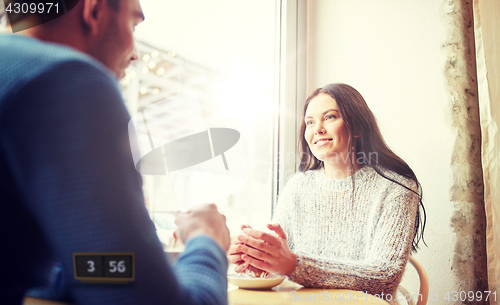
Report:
3,56
